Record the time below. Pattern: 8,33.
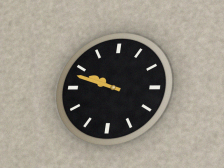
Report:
9,48
